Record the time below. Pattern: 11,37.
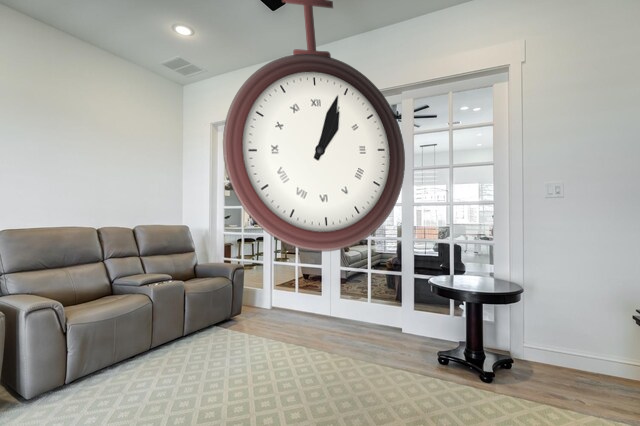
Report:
1,04
